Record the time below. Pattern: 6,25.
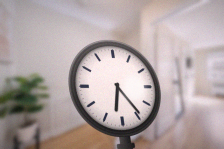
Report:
6,24
